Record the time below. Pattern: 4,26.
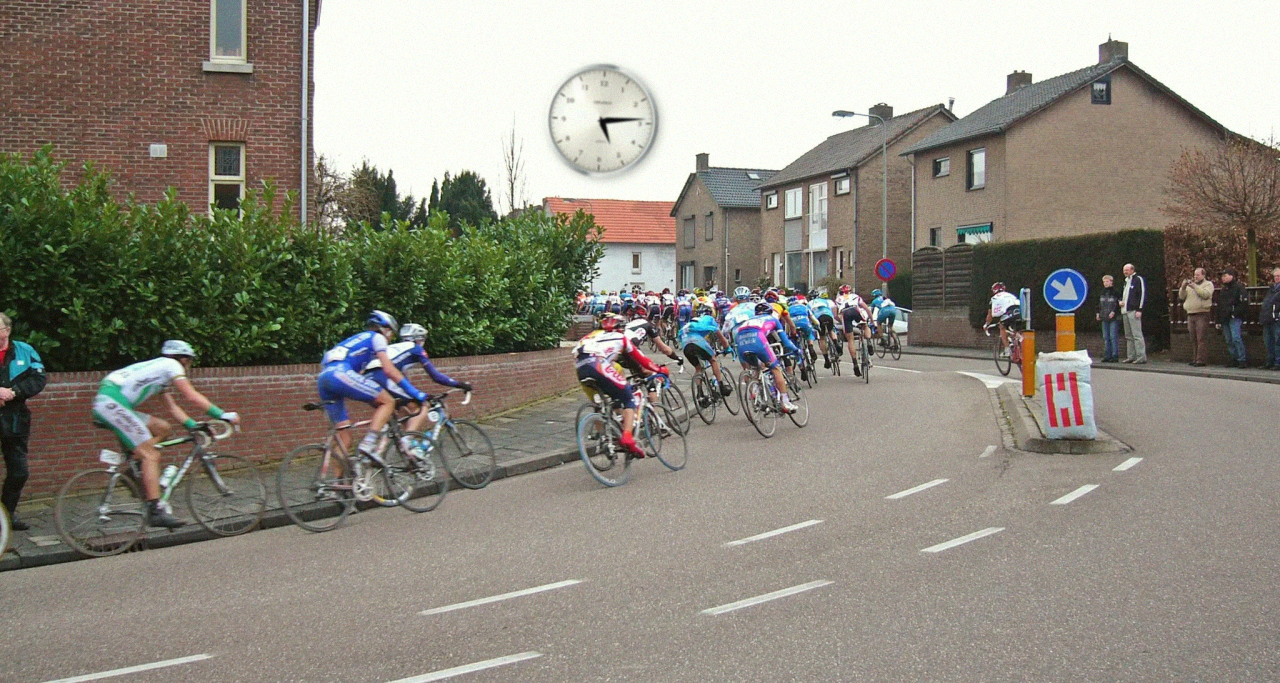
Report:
5,14
